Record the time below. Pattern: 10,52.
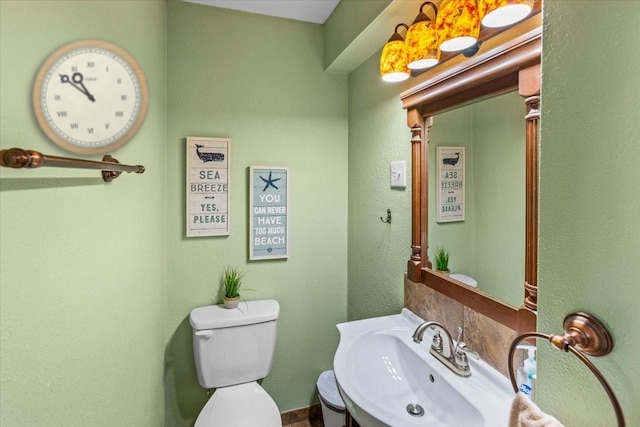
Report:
10,51
